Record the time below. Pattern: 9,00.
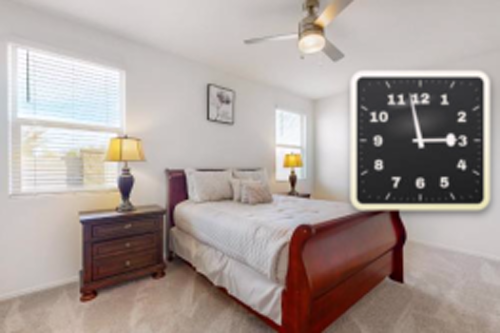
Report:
2,58
